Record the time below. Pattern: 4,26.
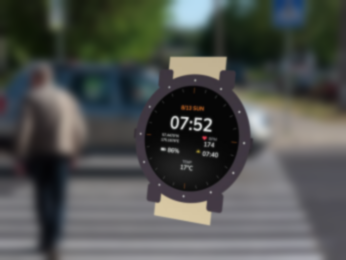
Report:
7,52
